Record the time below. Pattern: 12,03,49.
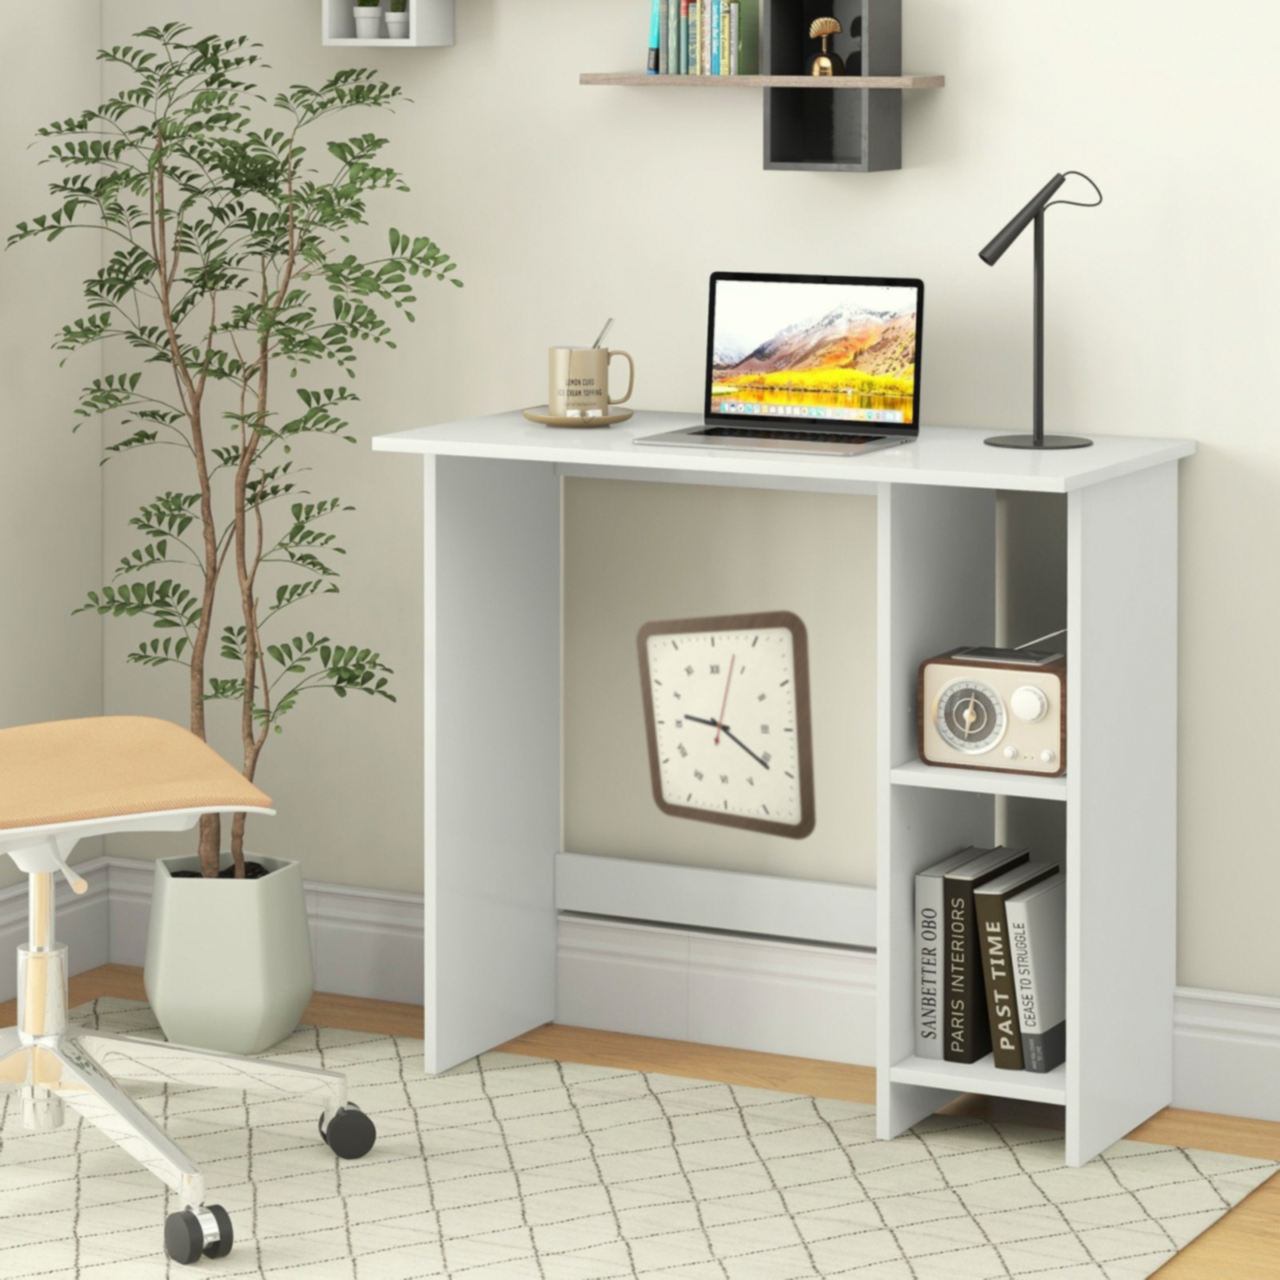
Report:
9,21,03
